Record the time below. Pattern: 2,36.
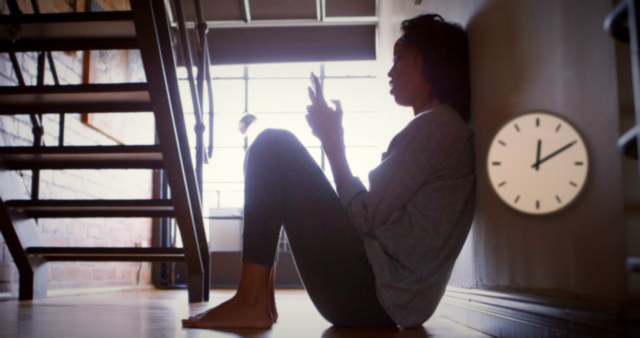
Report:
12,10
